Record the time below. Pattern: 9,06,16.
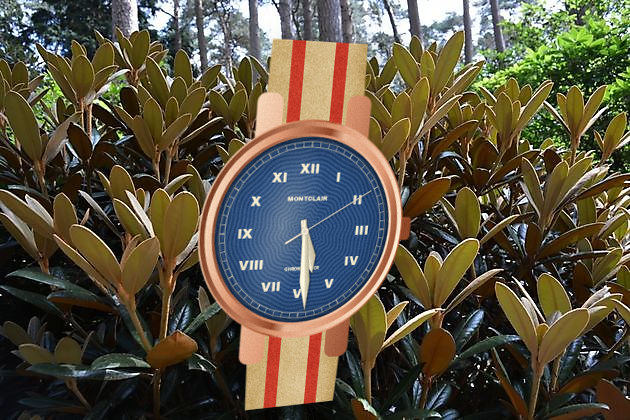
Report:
5,29,10
